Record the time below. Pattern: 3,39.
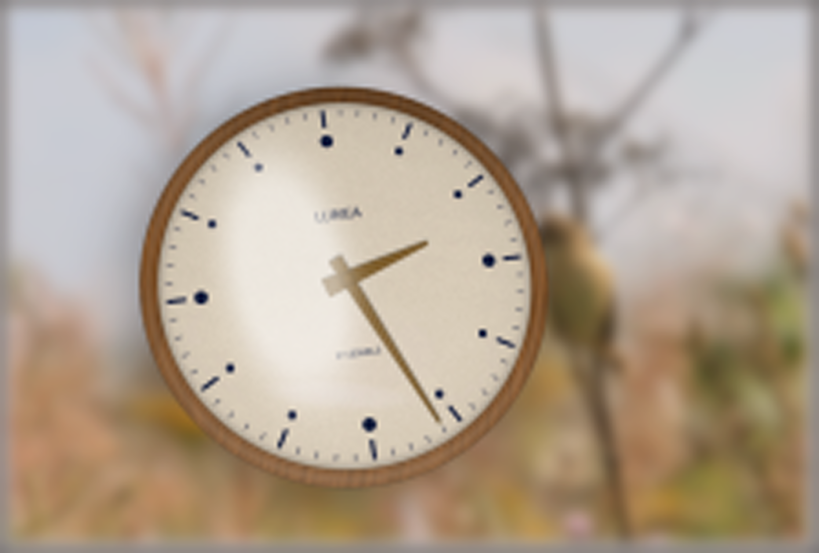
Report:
2,26
